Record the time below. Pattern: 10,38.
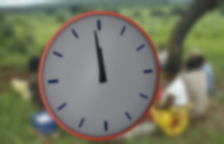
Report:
11,59
